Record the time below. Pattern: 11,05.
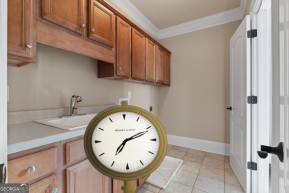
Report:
7,11
